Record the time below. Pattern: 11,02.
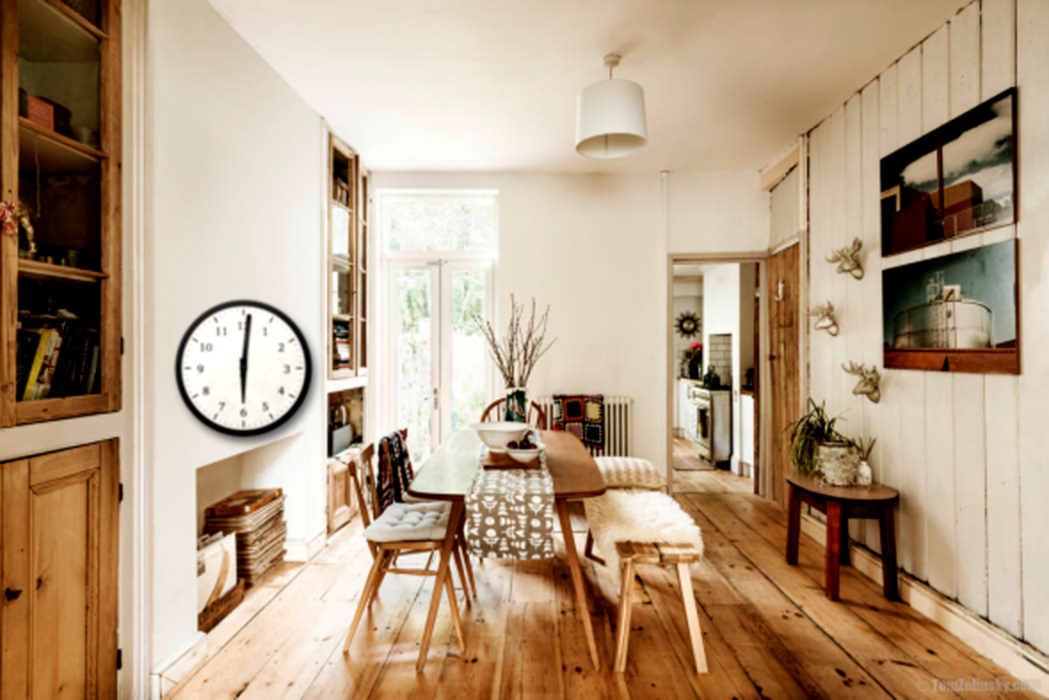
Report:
6,01
